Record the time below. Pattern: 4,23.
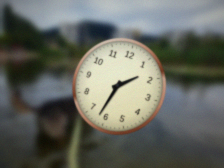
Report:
1,32
